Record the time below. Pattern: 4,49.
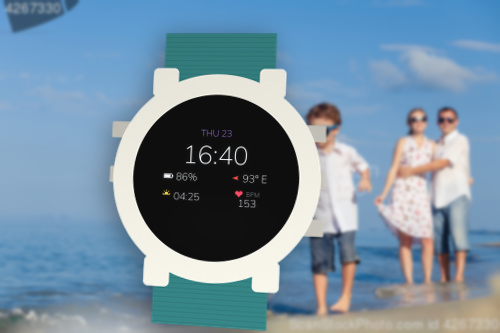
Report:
16,40
